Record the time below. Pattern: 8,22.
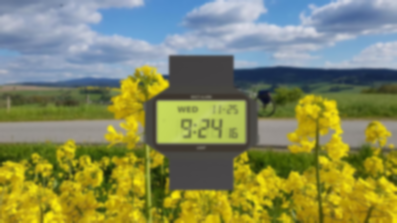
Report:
9,24
